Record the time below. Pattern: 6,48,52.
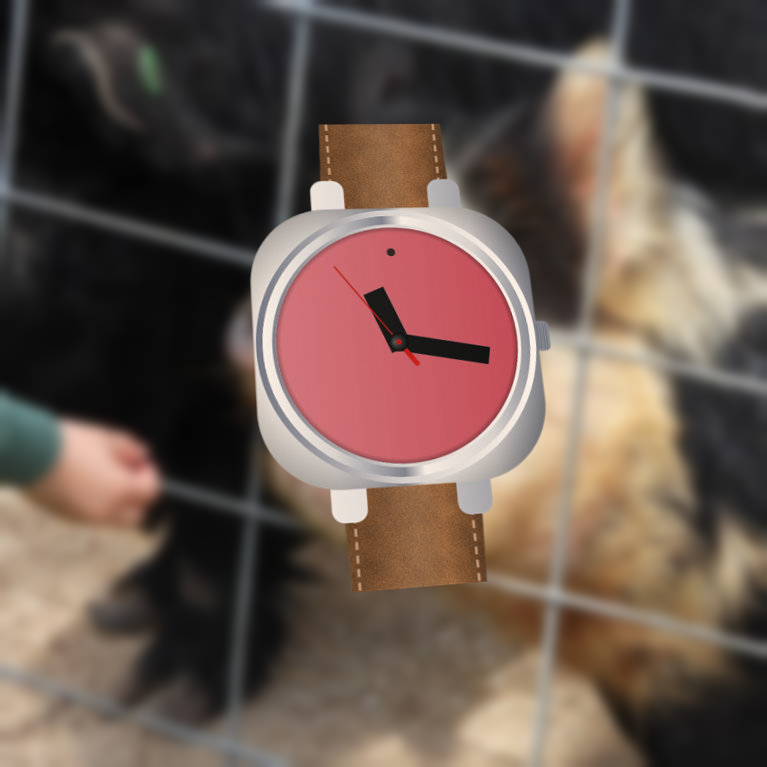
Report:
11,16,54
